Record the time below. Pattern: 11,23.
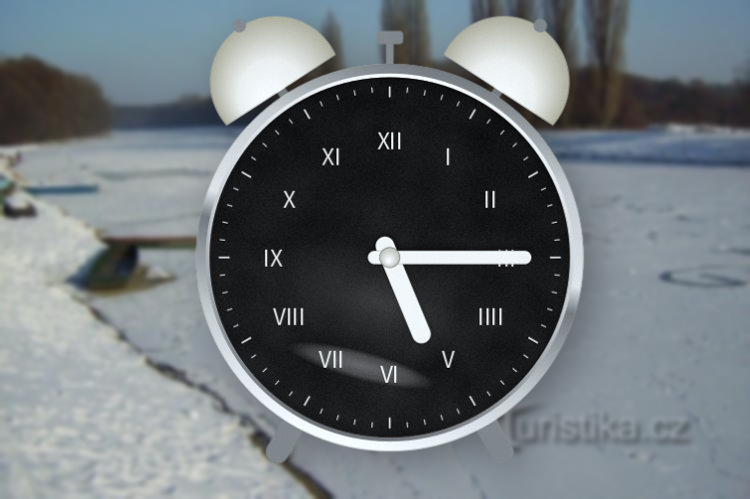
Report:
5,15
